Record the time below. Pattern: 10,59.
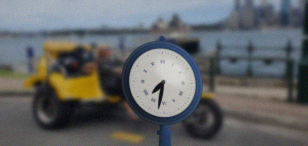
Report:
7,32
